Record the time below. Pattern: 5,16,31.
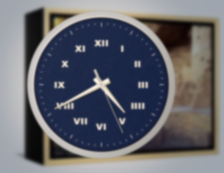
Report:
4,40,26
